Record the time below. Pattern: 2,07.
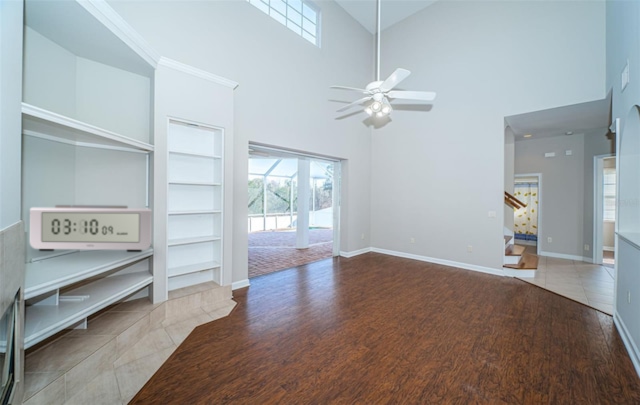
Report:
3,10
